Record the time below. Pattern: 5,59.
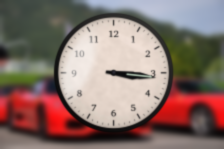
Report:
3,16
